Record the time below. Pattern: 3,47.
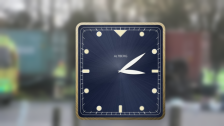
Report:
3,09
